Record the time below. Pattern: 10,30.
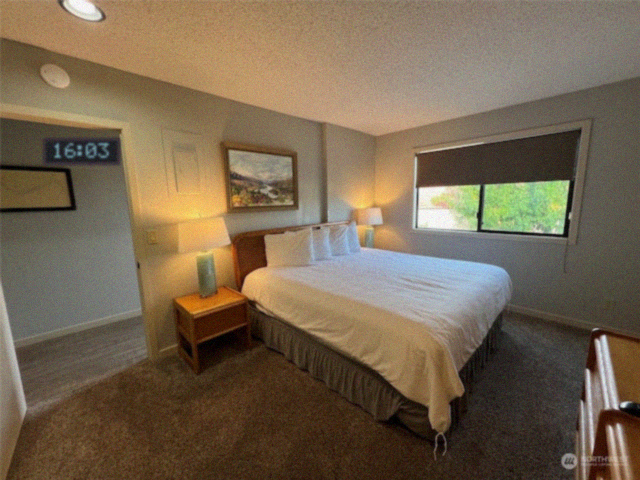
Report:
16,03
